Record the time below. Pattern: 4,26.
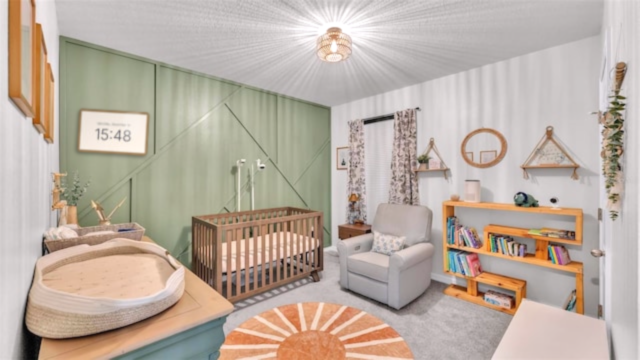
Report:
15,48
